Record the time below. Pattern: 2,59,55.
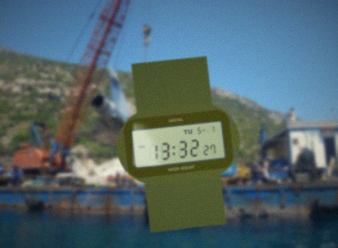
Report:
13,32,27
